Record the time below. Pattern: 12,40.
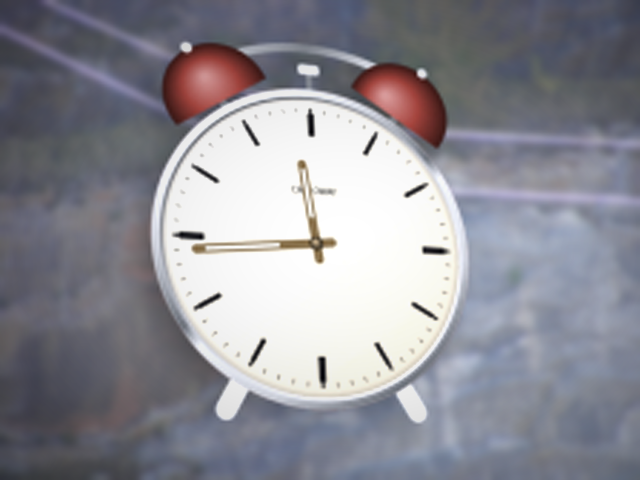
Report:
11,44
